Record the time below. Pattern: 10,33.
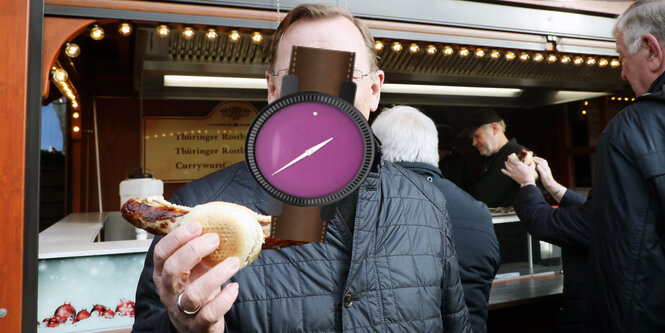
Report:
1,38
